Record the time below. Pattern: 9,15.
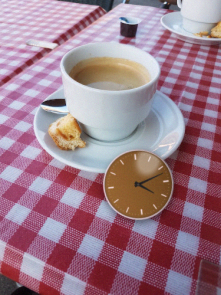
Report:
4,12
